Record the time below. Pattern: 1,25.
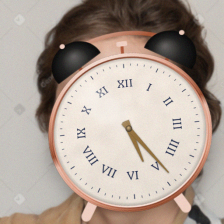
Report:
5,24
